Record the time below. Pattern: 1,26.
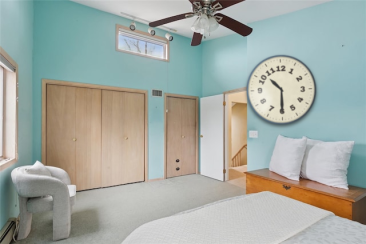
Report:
10,30
